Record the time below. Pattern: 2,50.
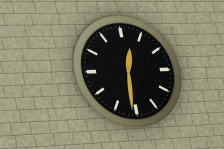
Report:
12,31
